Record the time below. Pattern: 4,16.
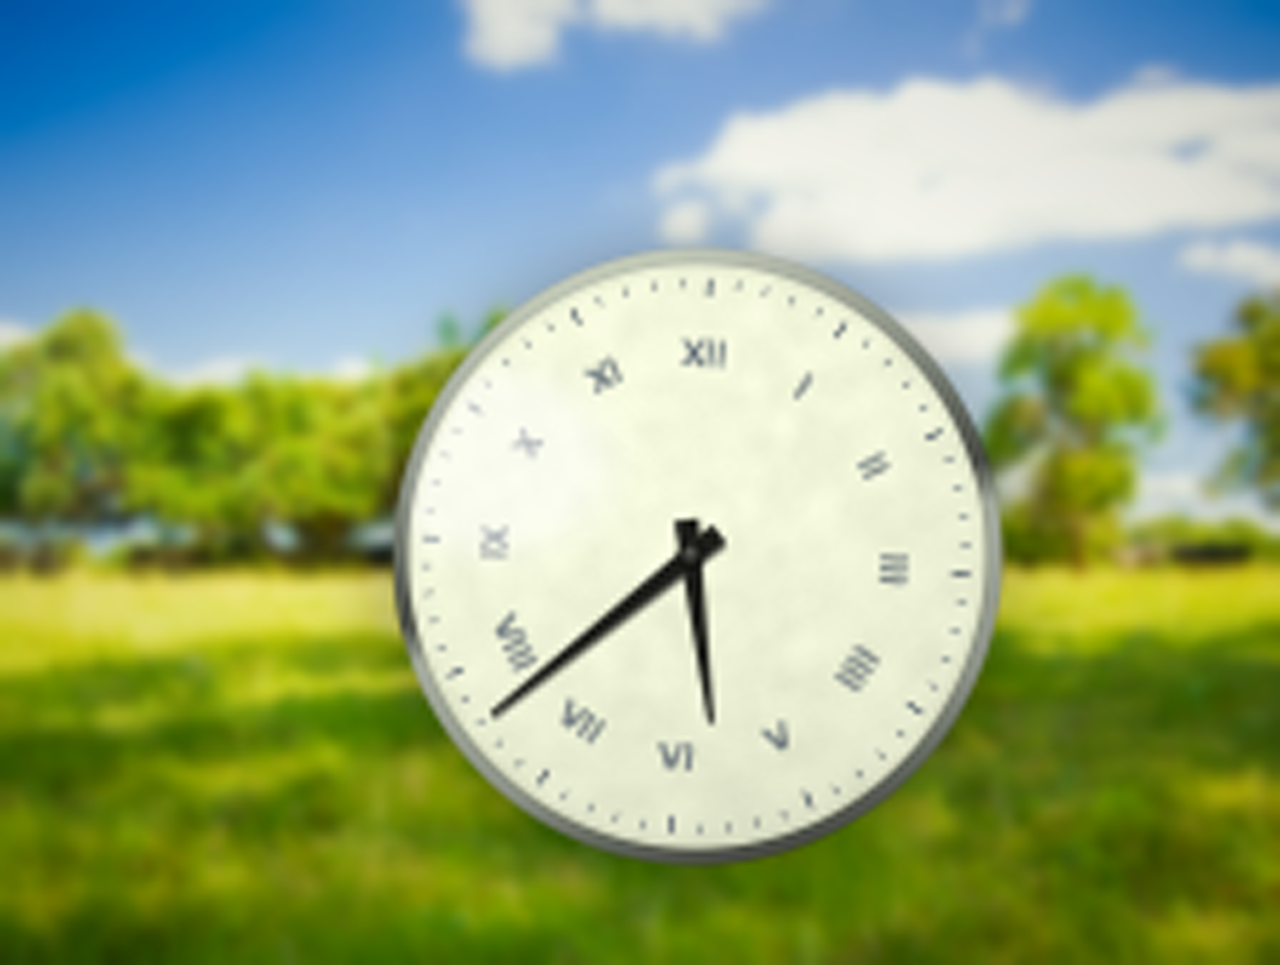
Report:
5,38
